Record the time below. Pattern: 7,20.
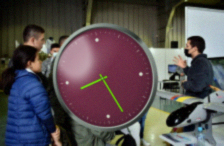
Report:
8,26
